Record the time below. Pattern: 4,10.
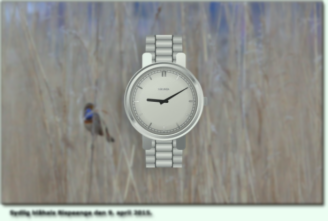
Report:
9,10
